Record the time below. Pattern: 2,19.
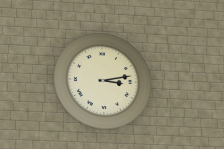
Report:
3,13
